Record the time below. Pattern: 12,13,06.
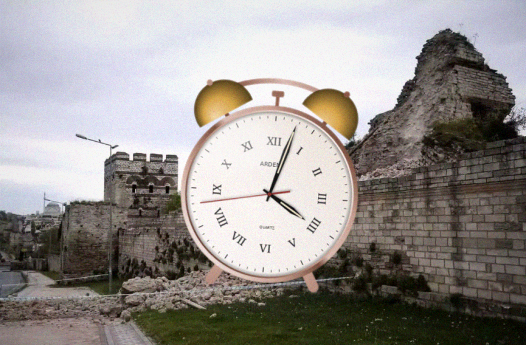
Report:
4,02,43
